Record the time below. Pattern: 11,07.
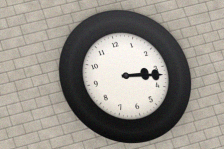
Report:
3,17
